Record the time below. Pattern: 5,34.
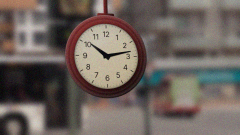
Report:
10,13
